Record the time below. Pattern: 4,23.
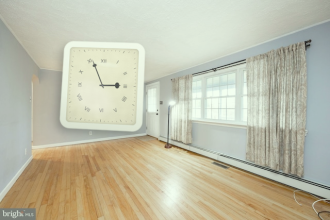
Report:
2,56
